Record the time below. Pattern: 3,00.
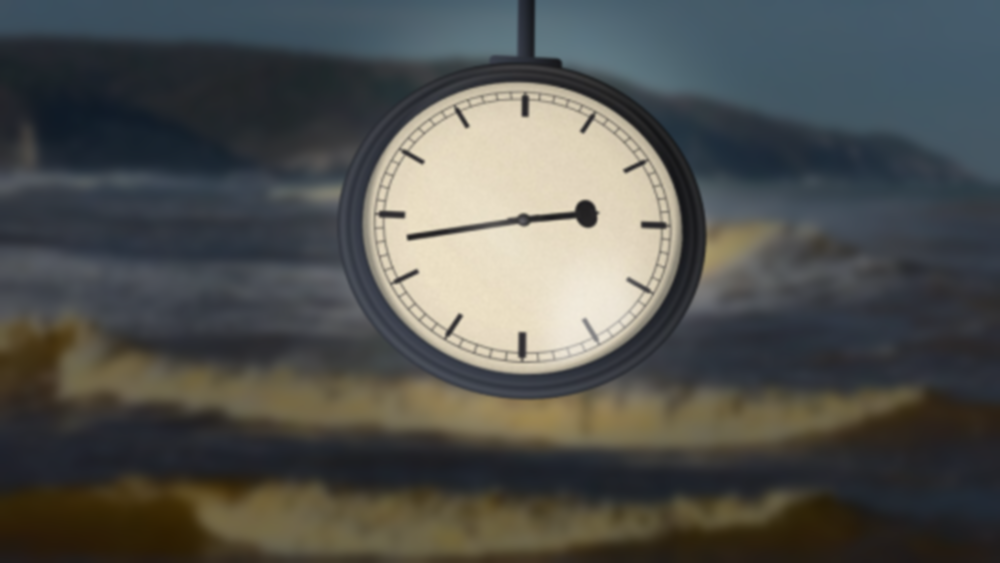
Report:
2,43
